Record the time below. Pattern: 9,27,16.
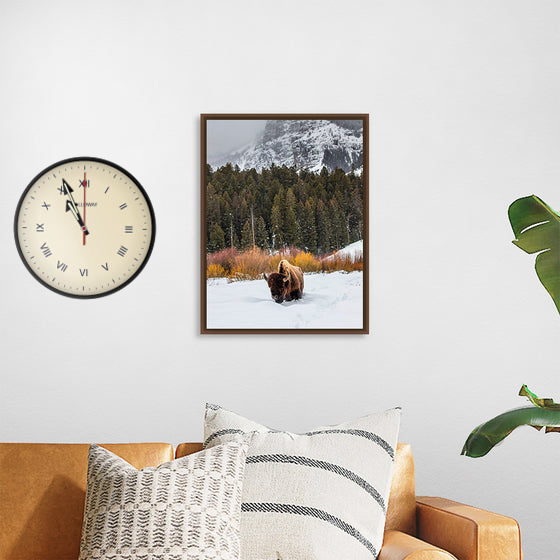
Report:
10,56,00
